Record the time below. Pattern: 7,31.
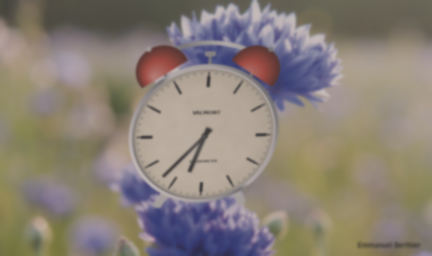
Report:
6,37
